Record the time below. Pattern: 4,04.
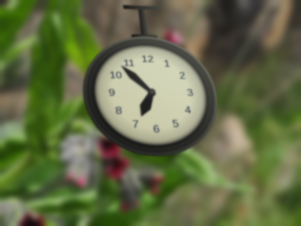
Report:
6,53
